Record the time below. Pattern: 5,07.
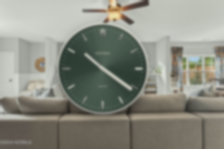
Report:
10,21
